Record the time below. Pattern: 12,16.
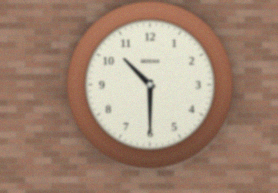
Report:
10,30
